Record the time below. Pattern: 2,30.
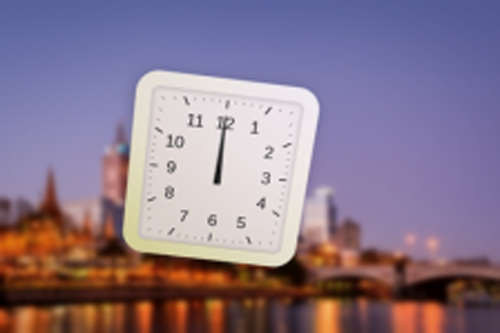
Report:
12,00
